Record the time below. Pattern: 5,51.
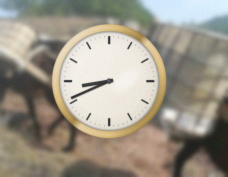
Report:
8,41
